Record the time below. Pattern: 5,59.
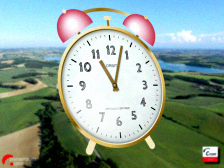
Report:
11,03
